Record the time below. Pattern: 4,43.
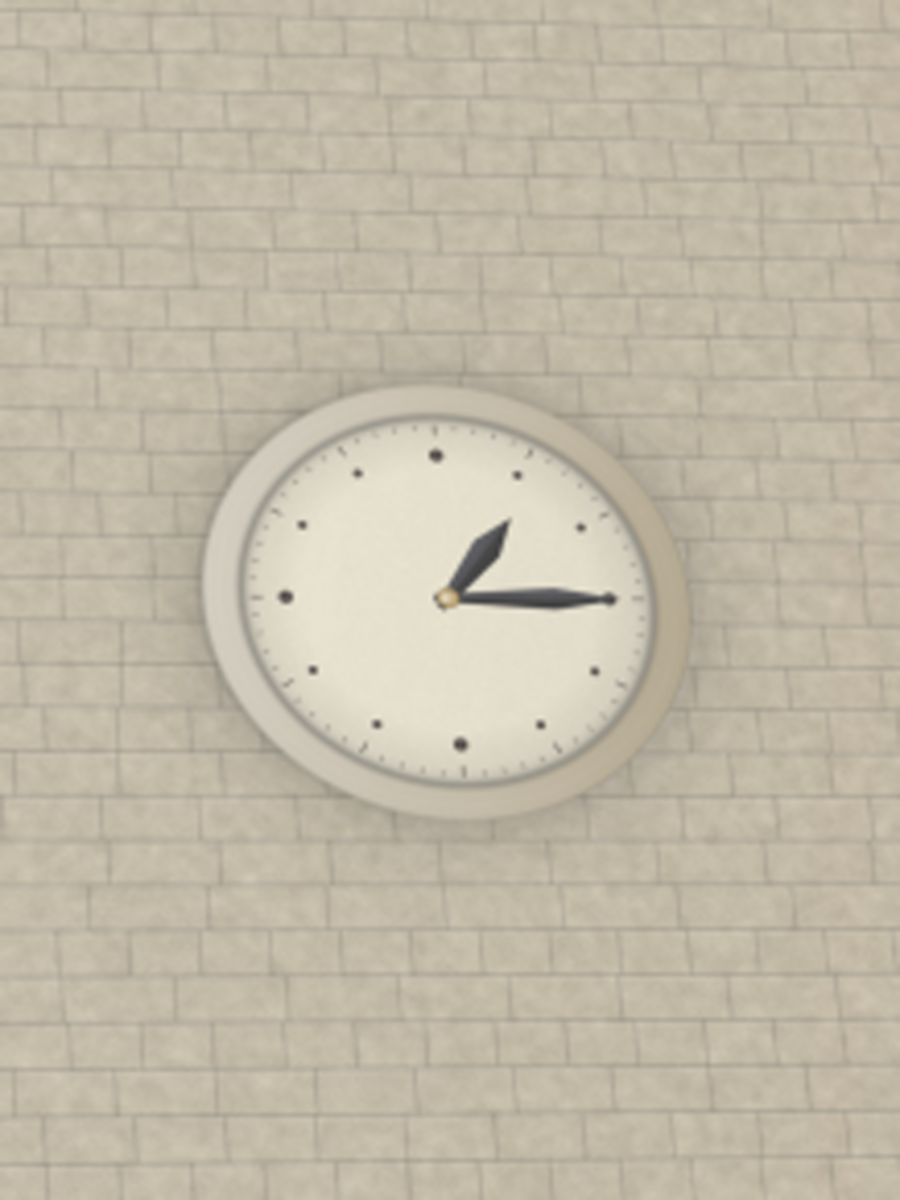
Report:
1,15
